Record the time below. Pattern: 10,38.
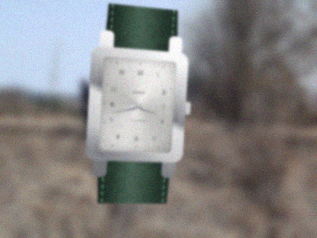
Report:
3,42
